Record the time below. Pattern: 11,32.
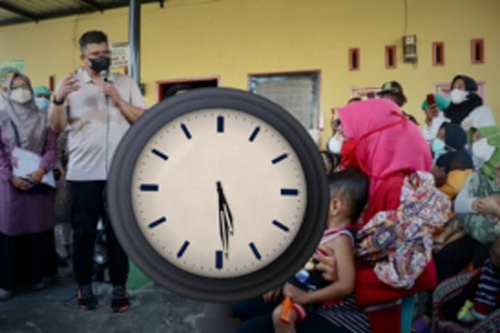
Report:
5,29
